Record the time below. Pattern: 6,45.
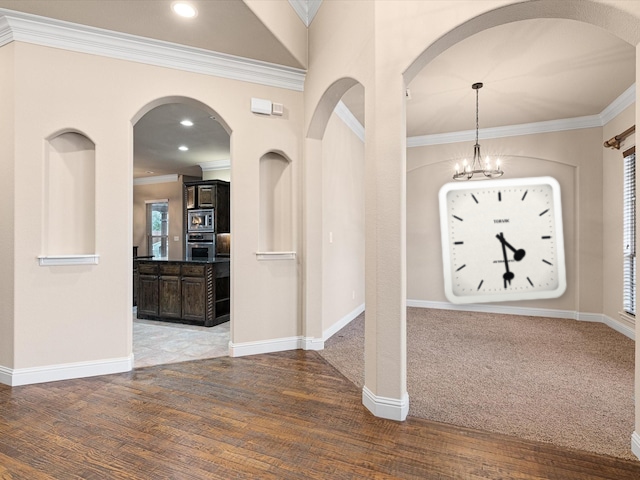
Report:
4,29
